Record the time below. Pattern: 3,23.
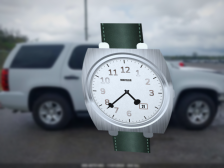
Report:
4,38
